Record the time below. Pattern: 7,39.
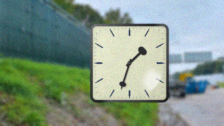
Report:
1,33
